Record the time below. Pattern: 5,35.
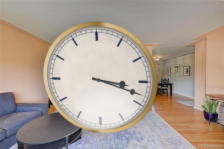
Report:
3,18
